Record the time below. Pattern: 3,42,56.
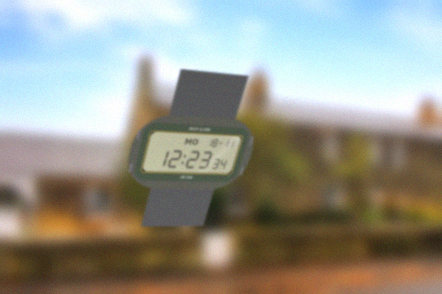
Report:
12,23,34
